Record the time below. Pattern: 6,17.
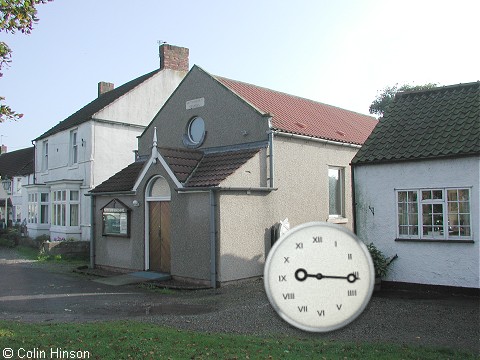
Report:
9,16
